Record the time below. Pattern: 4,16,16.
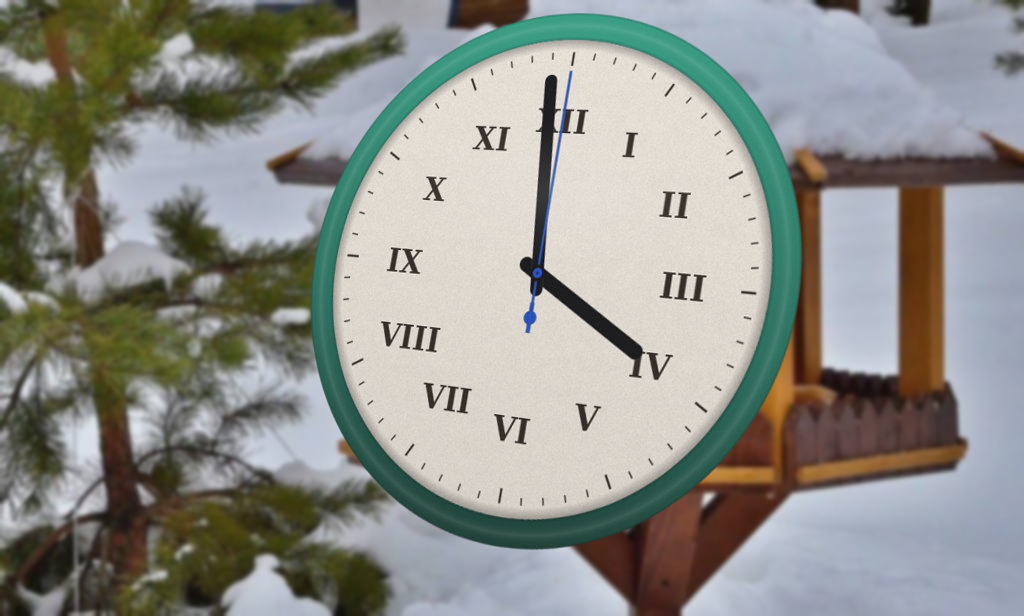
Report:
3,59,00
